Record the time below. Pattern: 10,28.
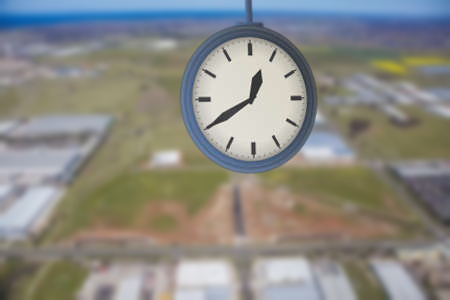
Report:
12,40
